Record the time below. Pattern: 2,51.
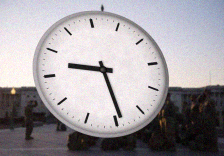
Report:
9,29
